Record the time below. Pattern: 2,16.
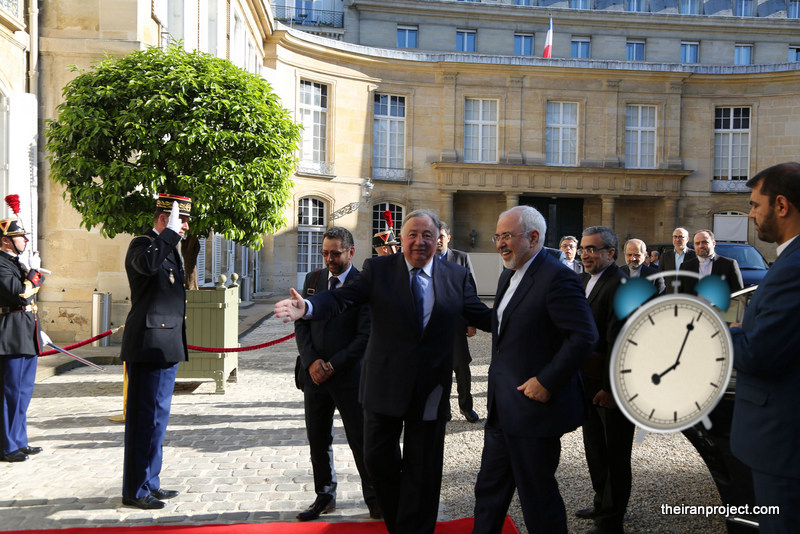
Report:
8,04
